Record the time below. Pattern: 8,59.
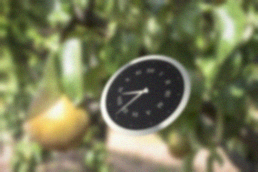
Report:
8,36
